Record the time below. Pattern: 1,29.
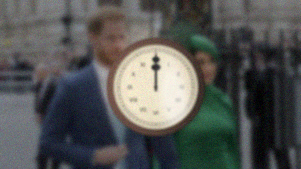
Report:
12,00
